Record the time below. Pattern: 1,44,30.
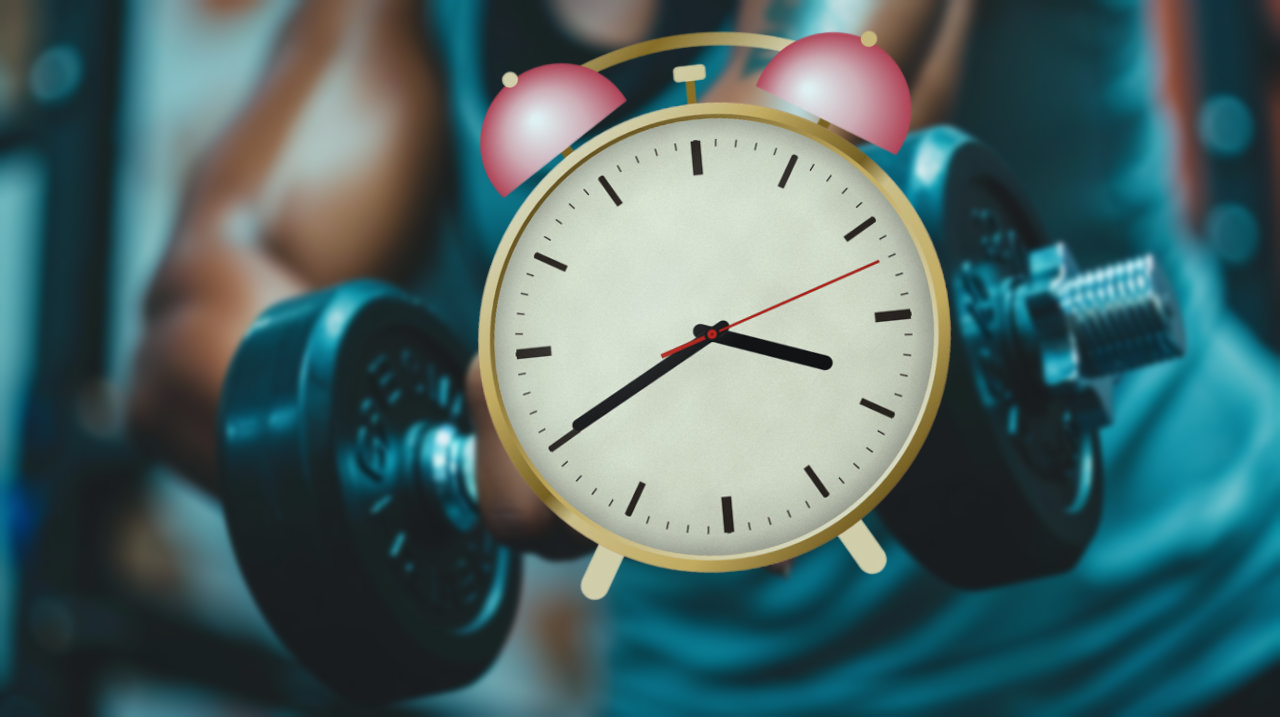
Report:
3,40,12
